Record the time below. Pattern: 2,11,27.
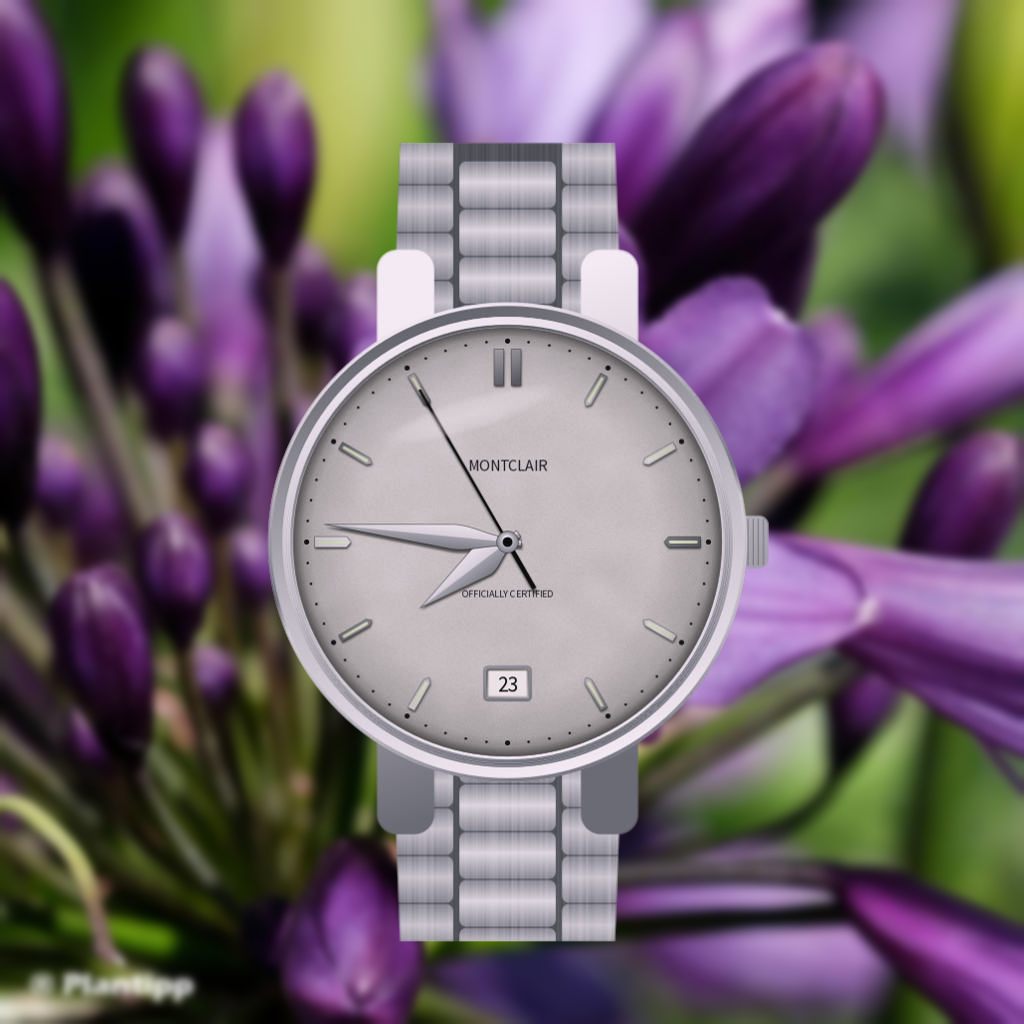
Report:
7,45,55
